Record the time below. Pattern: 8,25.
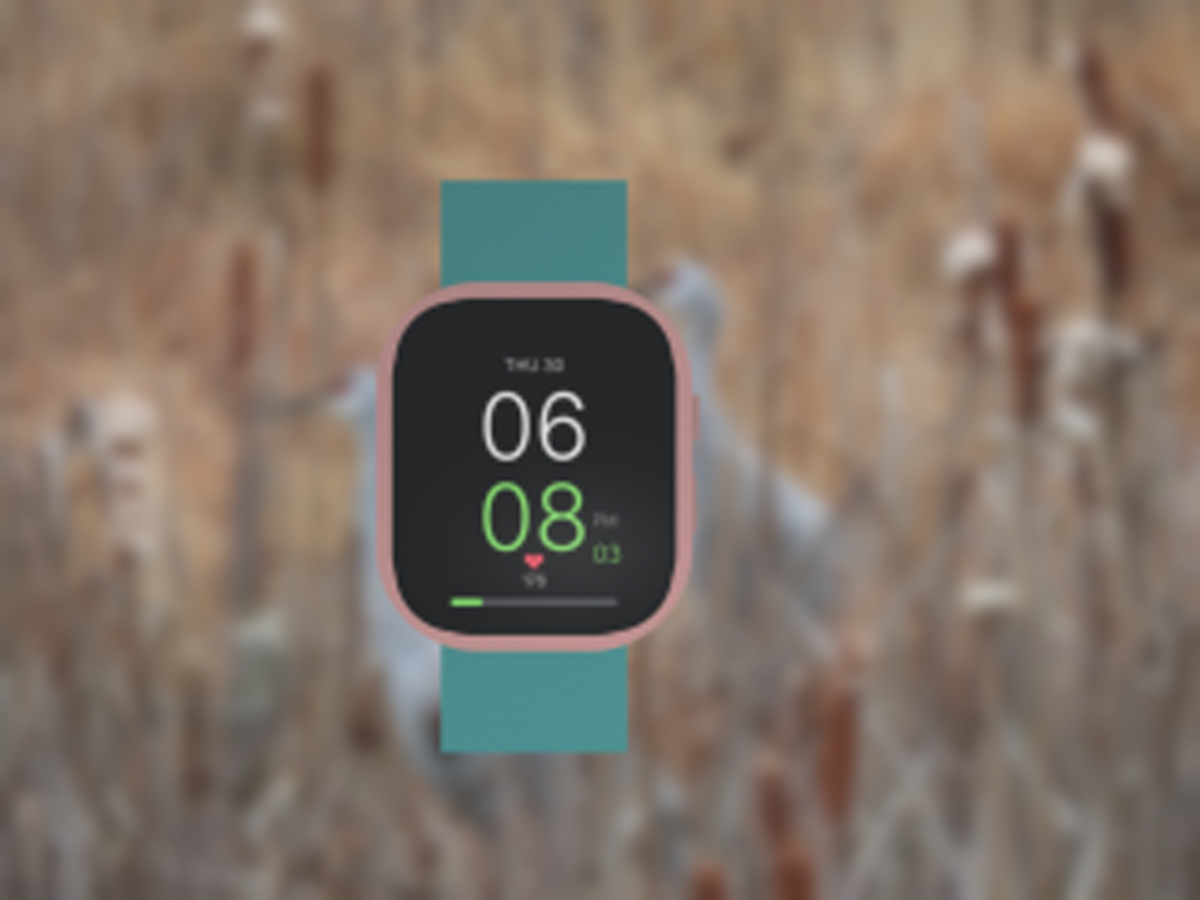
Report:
6,08
